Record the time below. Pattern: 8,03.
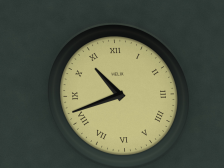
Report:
10,42
